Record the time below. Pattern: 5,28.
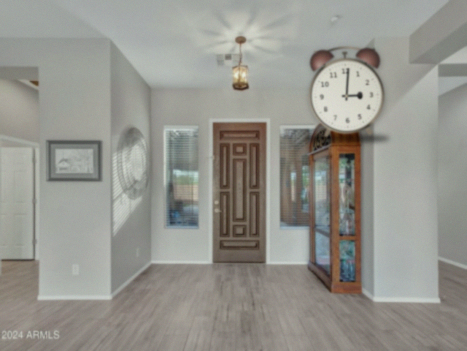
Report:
3,01
